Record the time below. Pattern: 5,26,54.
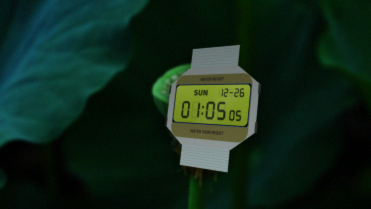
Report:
1,05,05
